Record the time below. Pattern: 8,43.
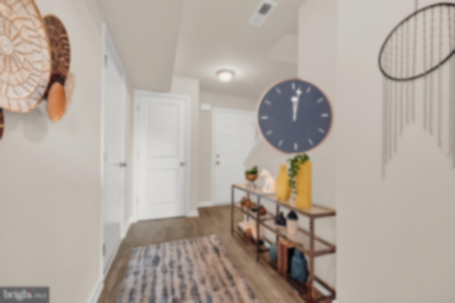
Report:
12,02
